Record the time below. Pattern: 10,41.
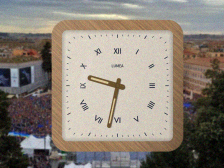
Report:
9,32
